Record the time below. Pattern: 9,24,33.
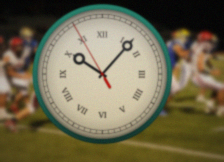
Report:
10,06,55
